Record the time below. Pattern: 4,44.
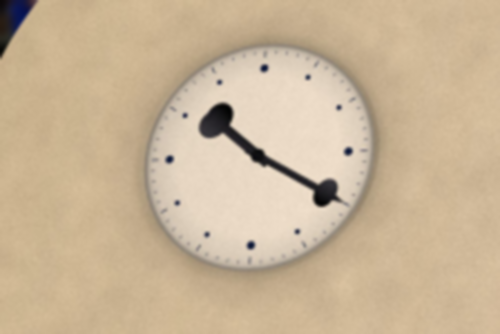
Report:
10,20
